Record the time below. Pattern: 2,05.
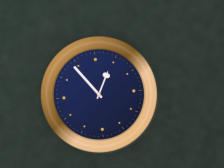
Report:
12,54
